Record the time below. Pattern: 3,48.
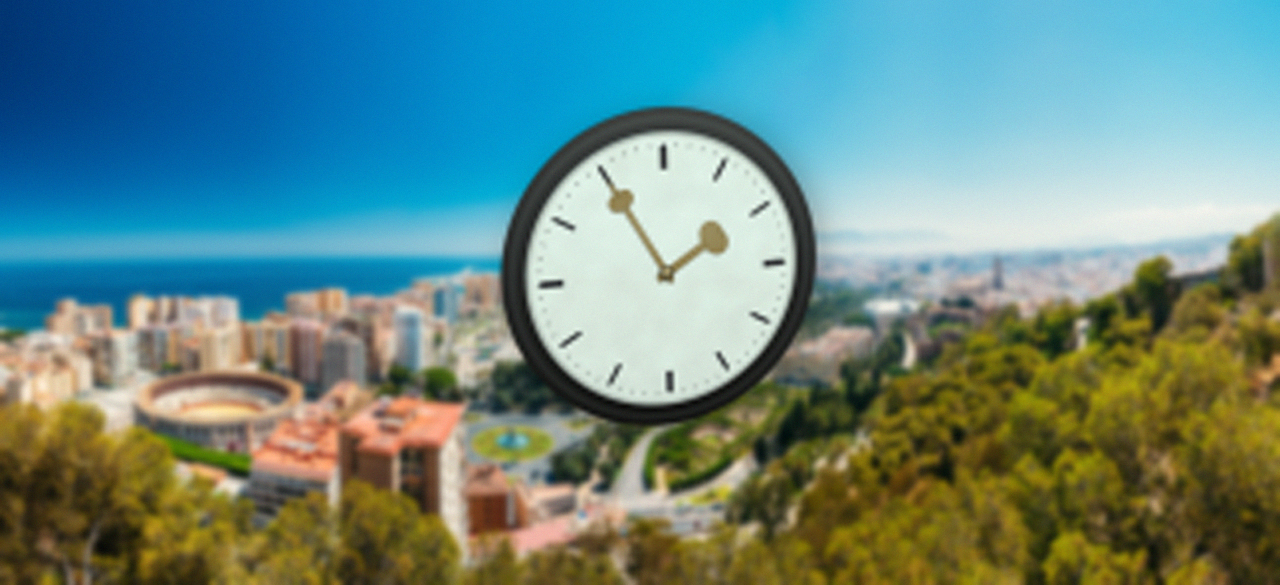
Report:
1,55
